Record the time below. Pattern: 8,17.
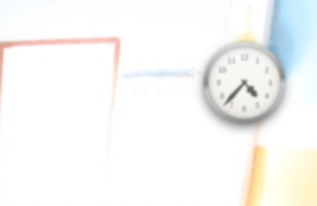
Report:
4,37
